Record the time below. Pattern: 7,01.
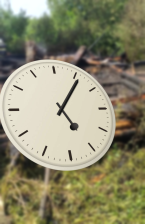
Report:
5,06
